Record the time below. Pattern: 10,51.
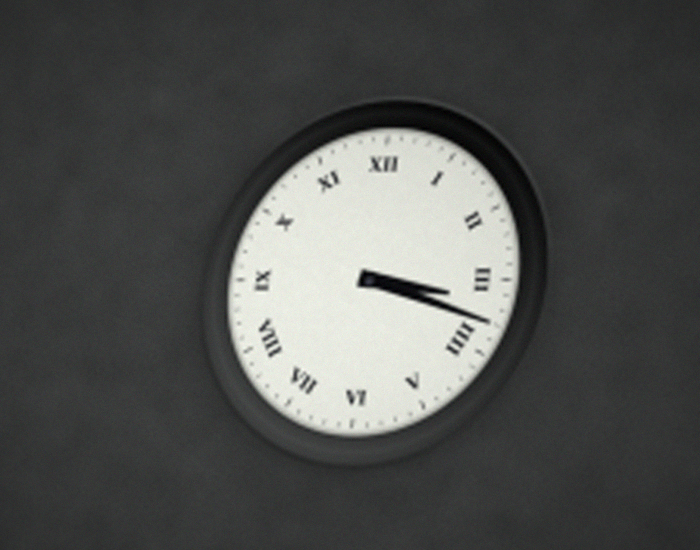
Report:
3,18
